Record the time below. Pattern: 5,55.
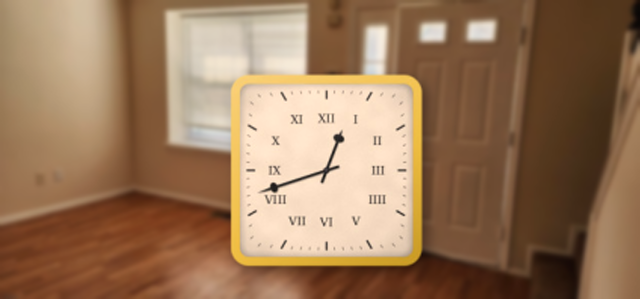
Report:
12,42
